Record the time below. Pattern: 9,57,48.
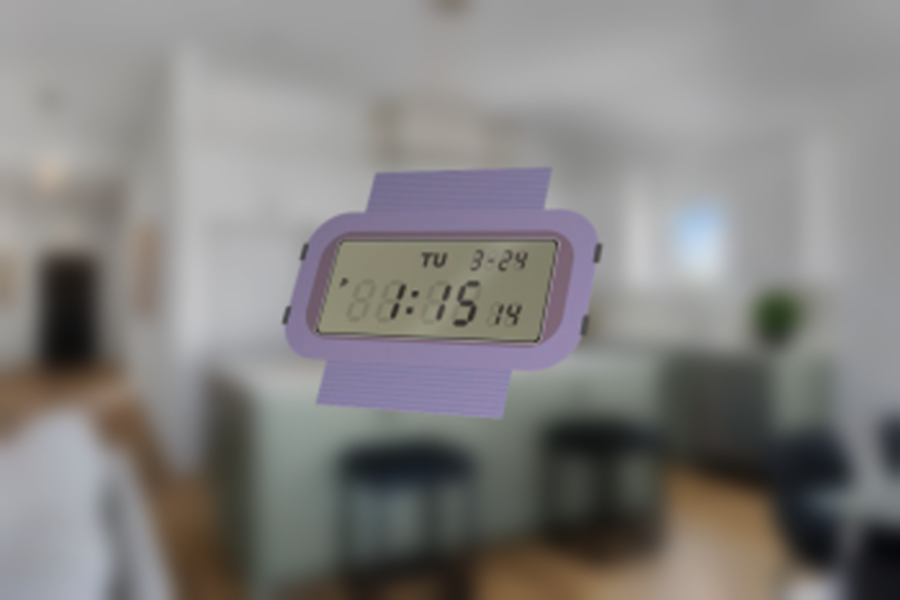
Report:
1,15,14
